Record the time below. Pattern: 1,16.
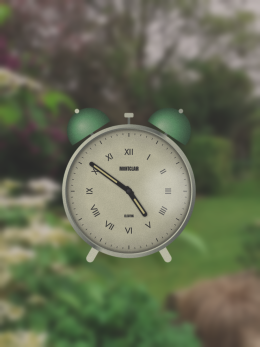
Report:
4,51
